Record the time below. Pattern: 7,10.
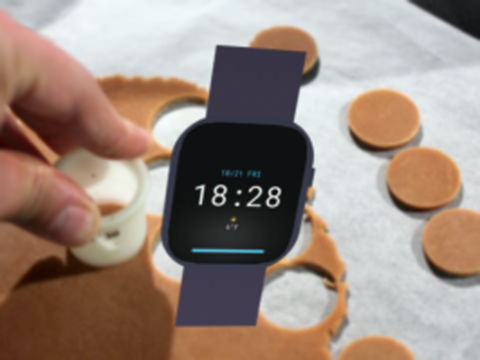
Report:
18,28
